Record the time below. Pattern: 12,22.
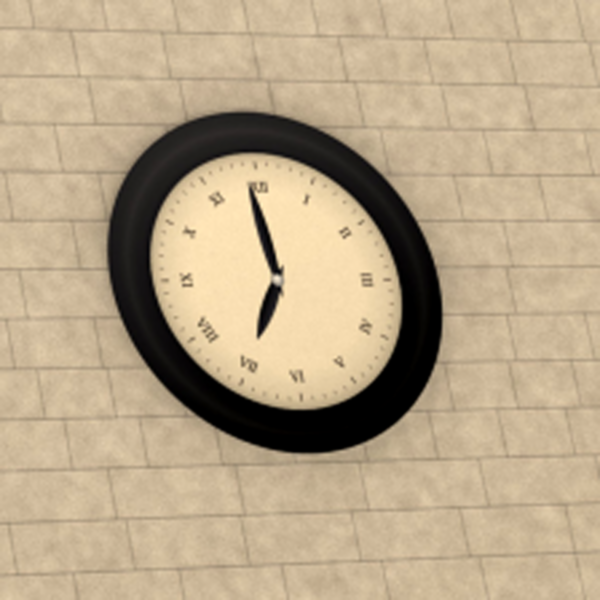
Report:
6,59
